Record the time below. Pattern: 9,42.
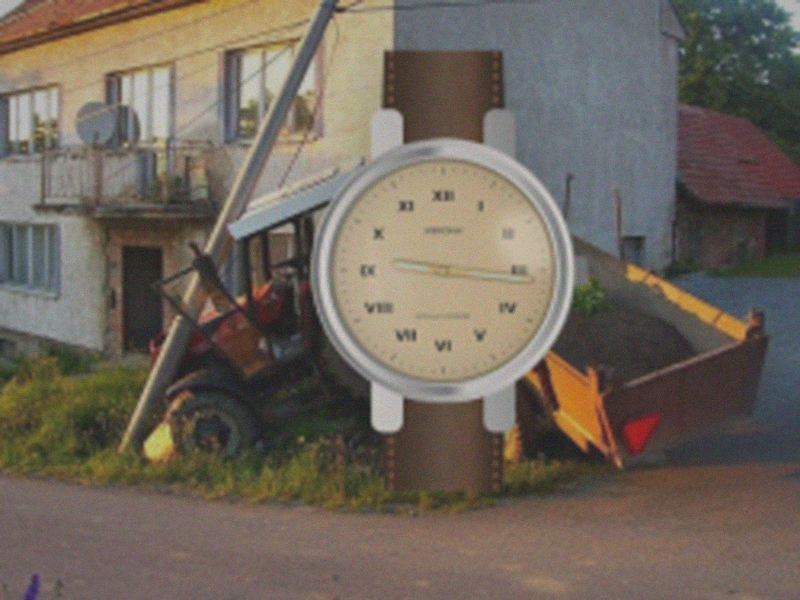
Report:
9,16
